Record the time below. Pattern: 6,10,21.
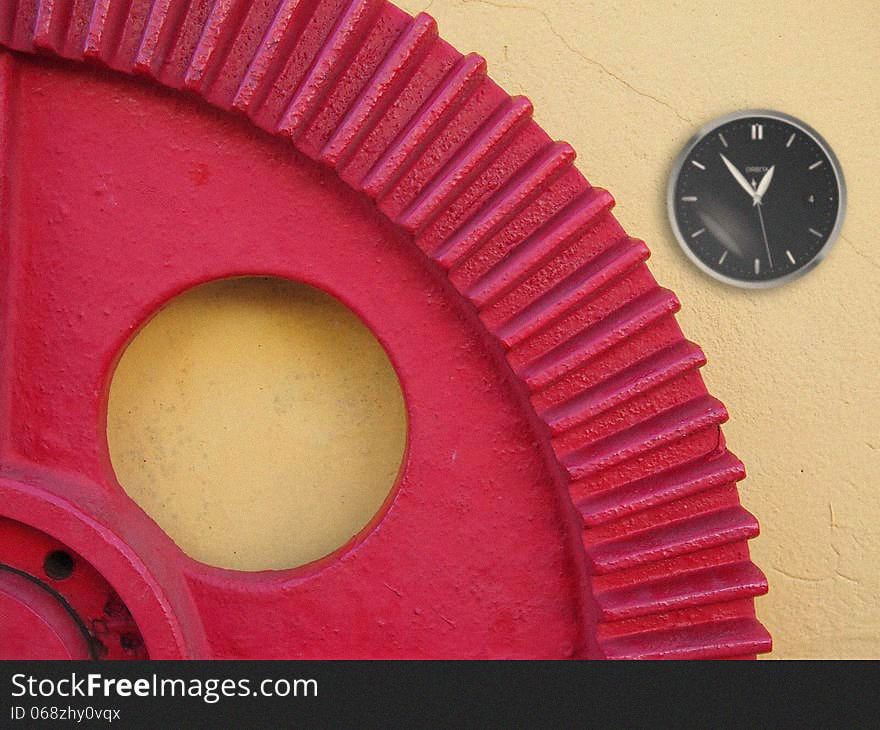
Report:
12,53,28
